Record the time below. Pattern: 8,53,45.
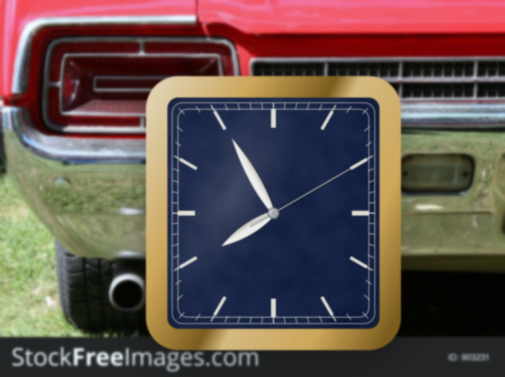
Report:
7,55,10
